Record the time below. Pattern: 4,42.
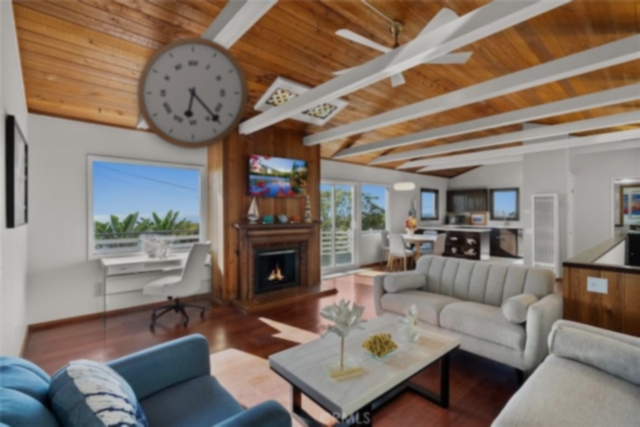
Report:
6,23
